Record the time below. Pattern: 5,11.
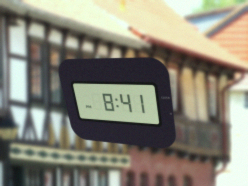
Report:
8,41
